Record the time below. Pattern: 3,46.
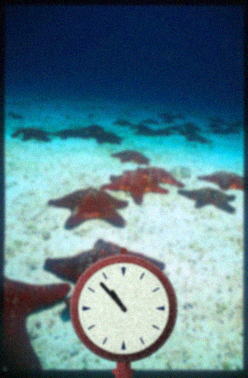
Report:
10,53
